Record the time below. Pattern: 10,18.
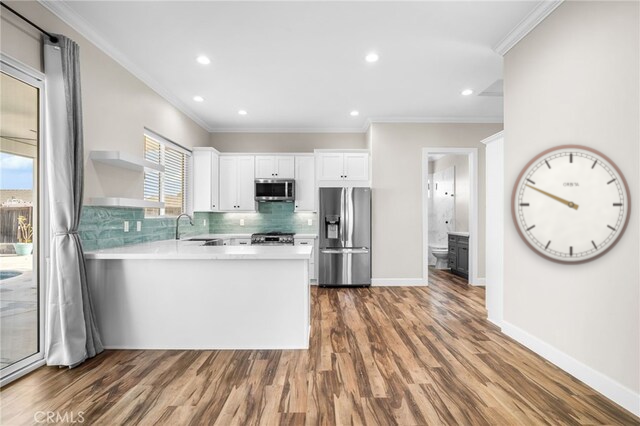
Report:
9,49
